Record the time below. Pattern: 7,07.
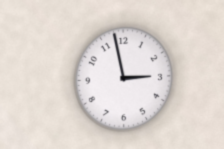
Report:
2,58
